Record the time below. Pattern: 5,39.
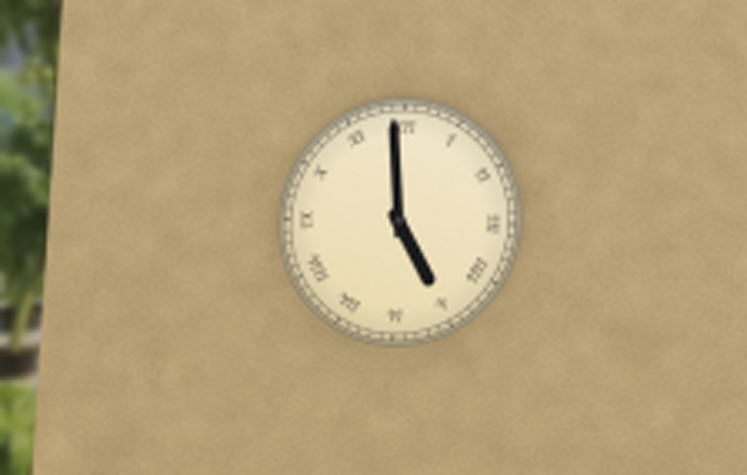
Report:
4,59
